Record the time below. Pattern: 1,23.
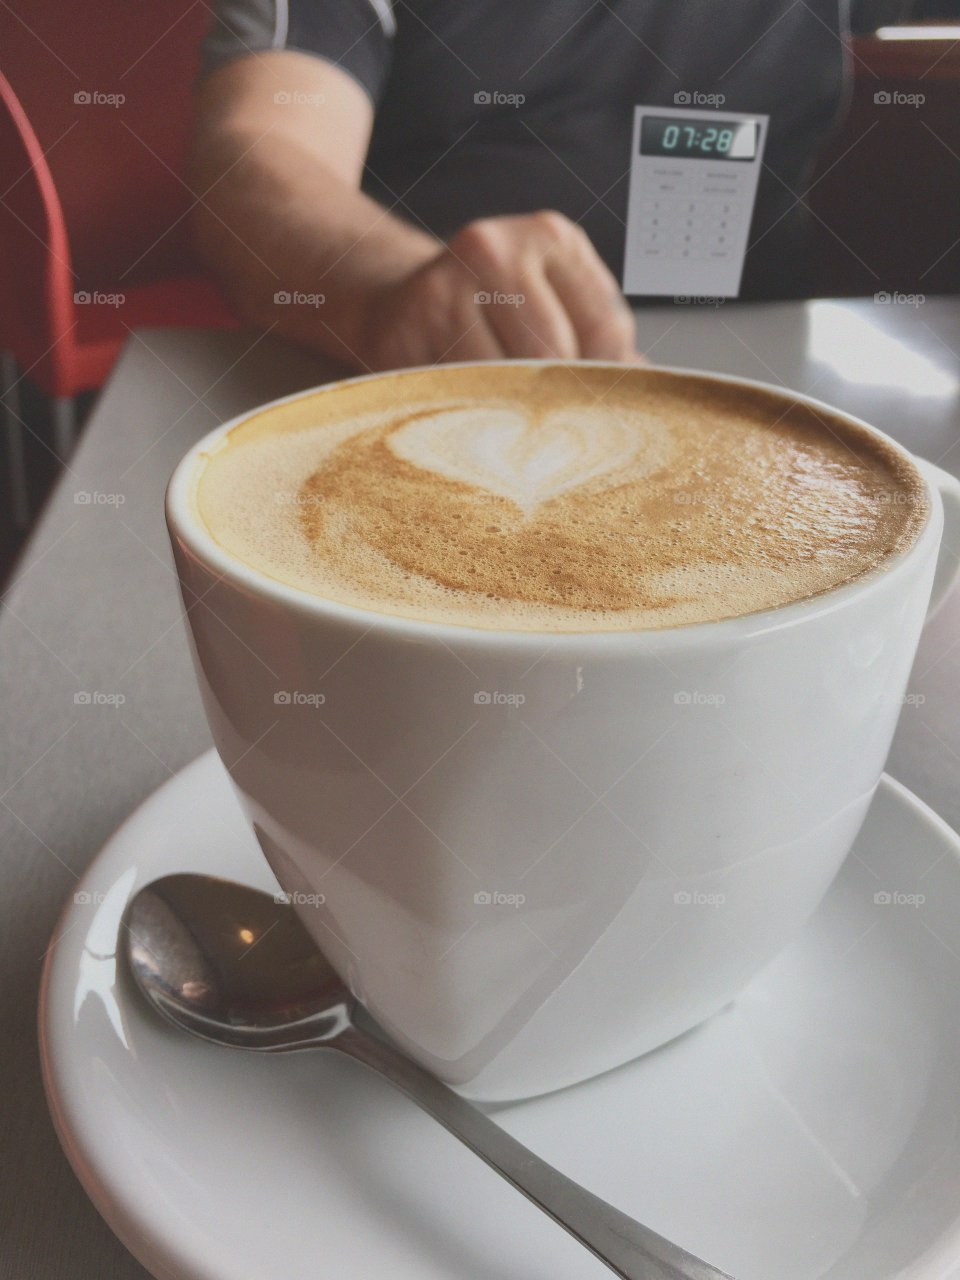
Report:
7,28
